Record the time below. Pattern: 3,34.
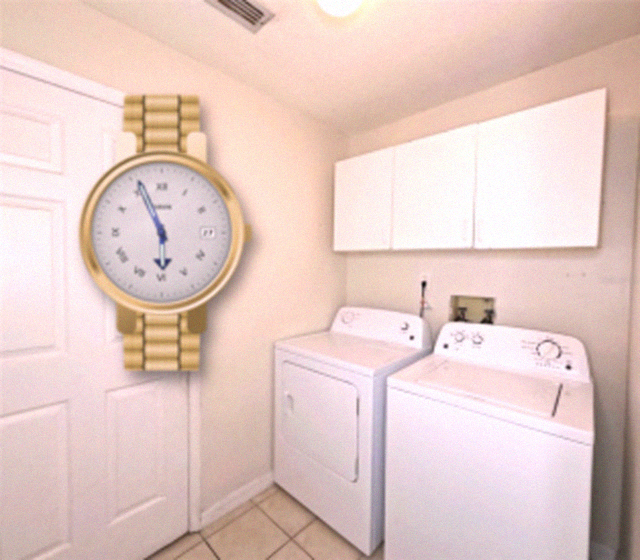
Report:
5,56
